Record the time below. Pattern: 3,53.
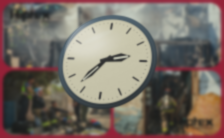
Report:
2,37
